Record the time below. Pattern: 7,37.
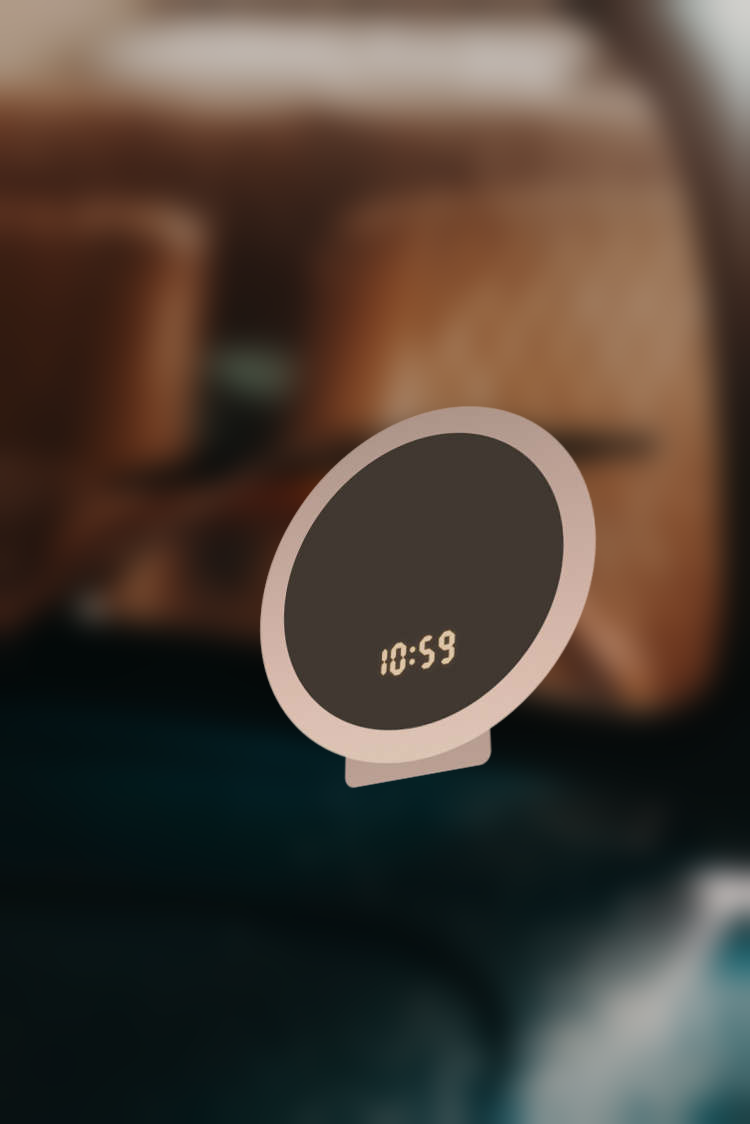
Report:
10,59
